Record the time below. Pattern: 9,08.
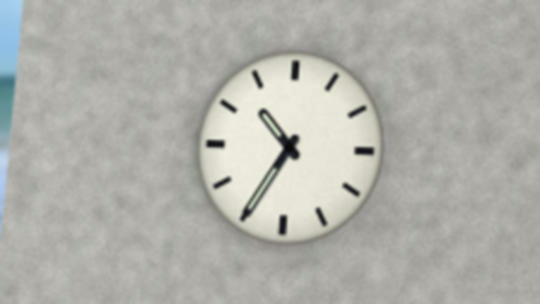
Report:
10,35
